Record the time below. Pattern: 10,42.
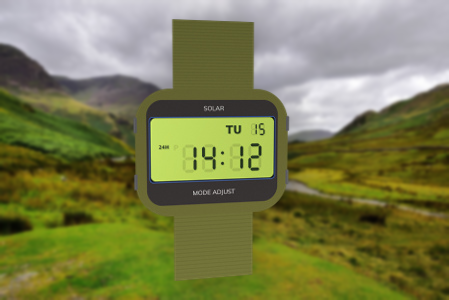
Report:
14,12
